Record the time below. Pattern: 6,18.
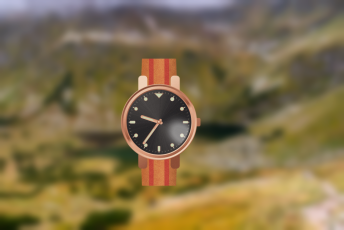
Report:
9,36
